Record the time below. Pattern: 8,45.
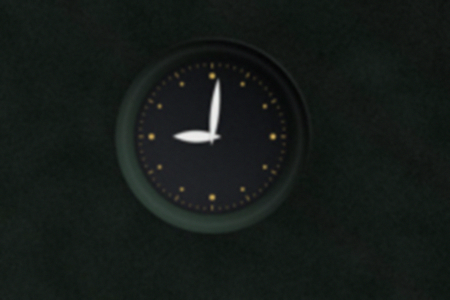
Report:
9,01
